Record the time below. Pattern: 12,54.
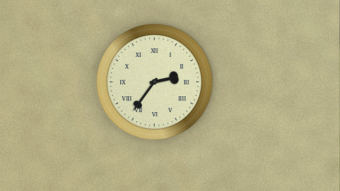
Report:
2,36
